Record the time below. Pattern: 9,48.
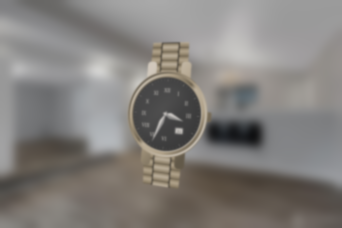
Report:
3,34
